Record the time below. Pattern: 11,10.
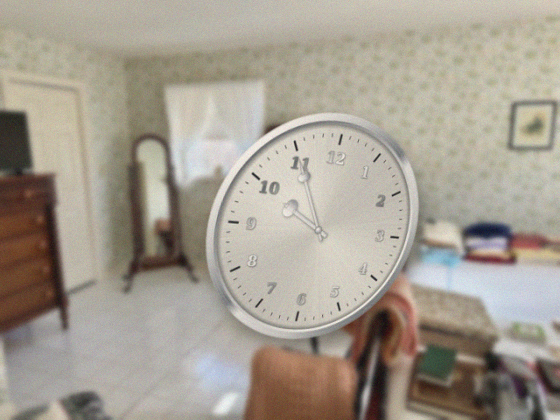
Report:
9,55
